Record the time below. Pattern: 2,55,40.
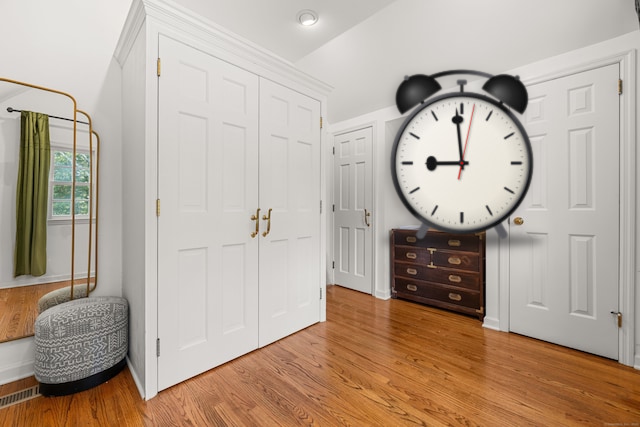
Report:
8,59,02
